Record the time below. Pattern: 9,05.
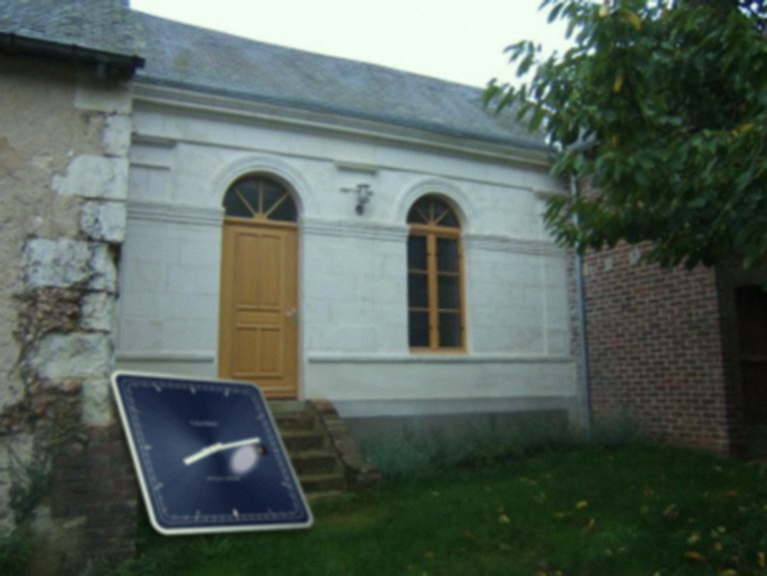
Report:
8,13
